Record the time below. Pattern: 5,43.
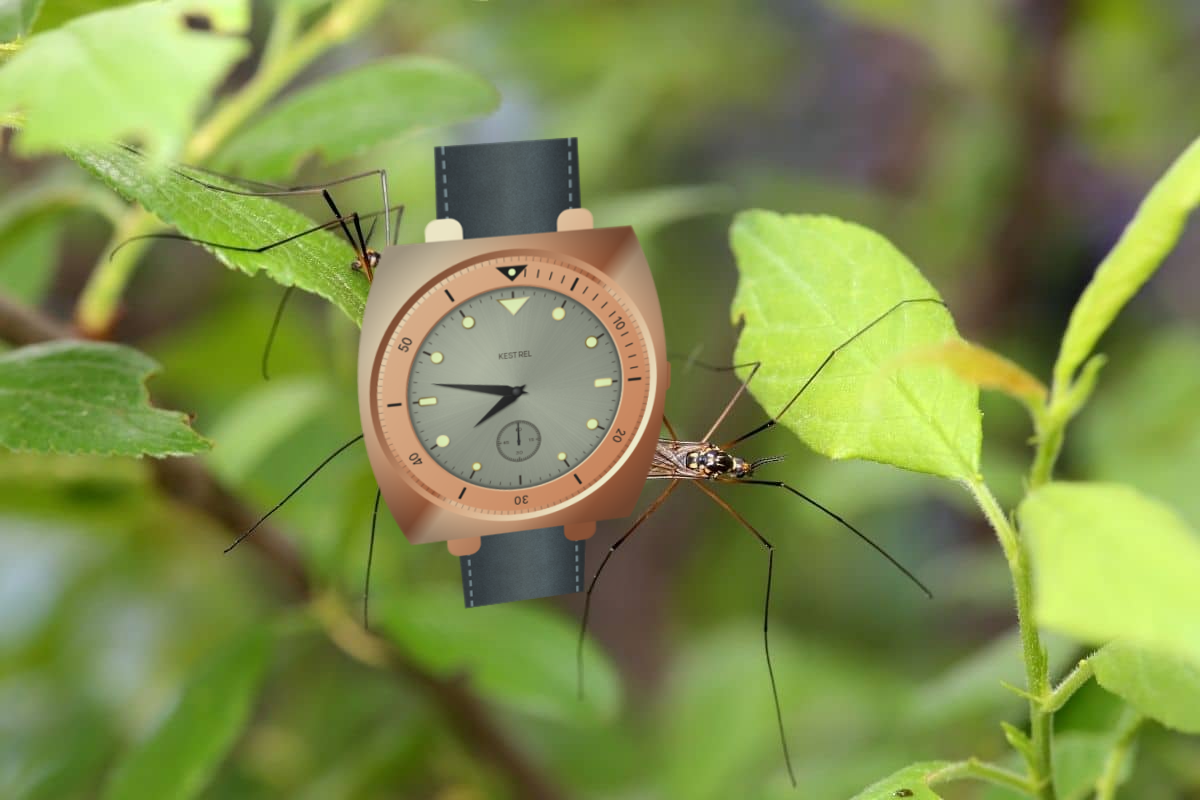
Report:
7,47
